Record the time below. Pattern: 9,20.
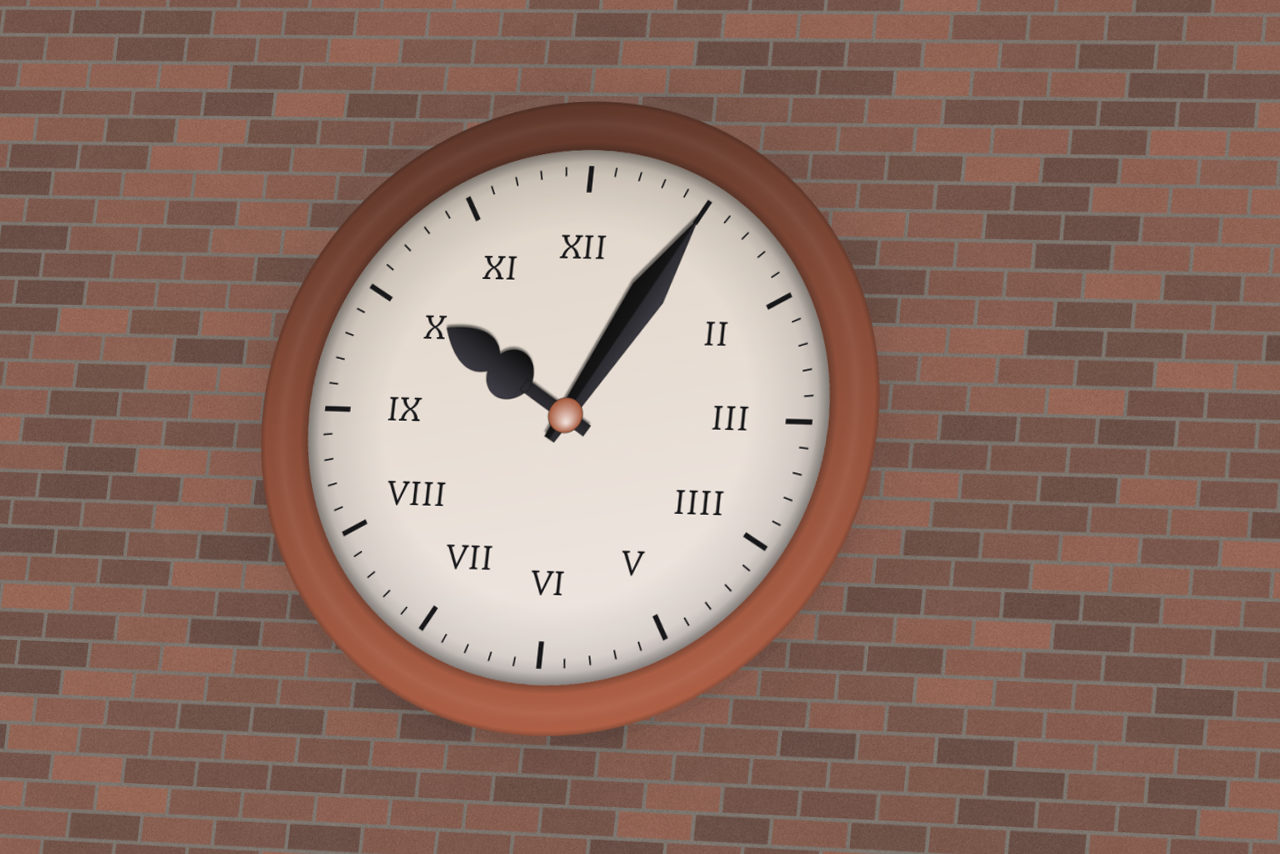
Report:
10,05
